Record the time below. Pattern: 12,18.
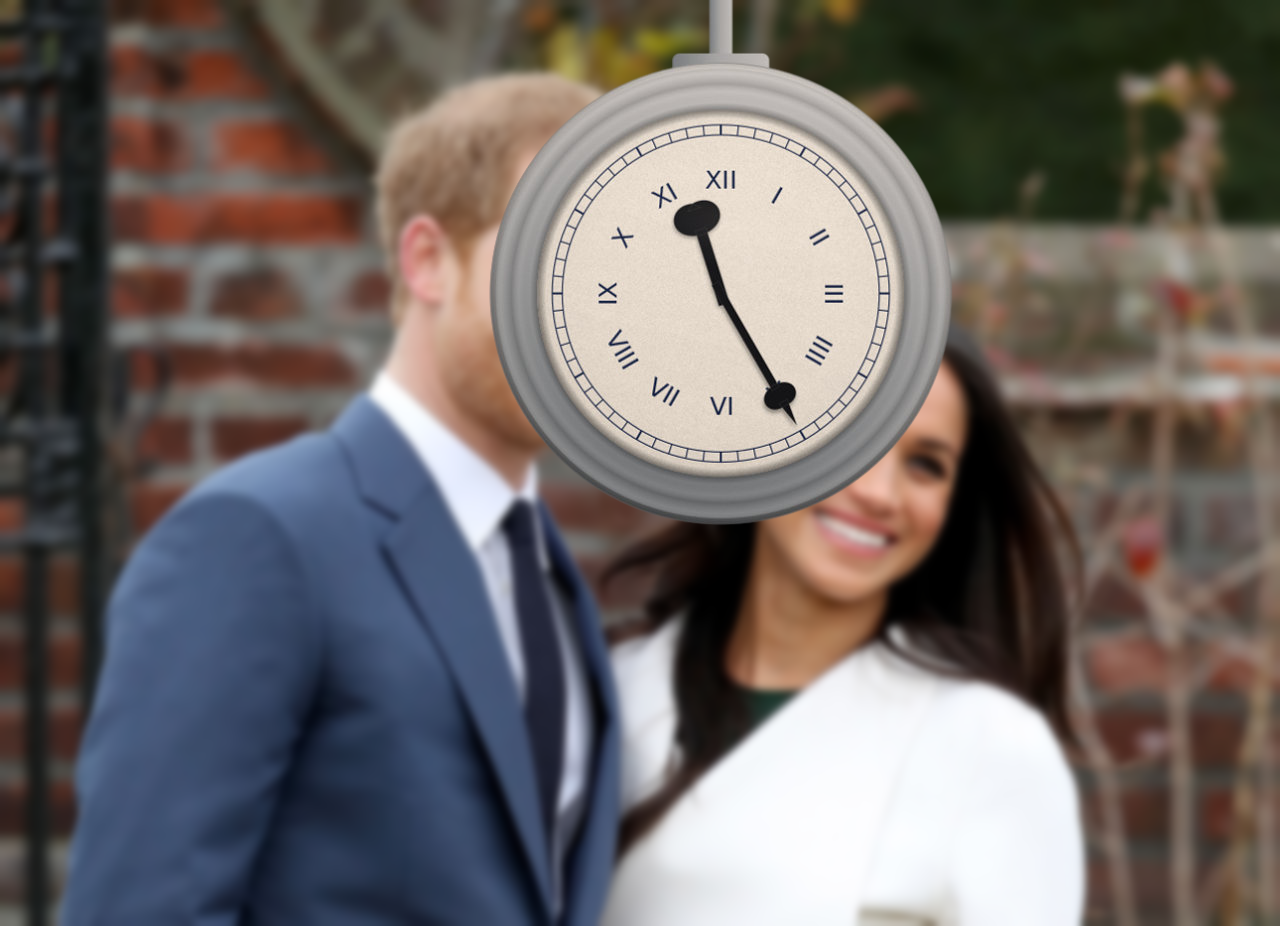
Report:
11,25
